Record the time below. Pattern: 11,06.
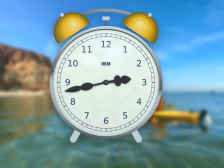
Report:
2,43
